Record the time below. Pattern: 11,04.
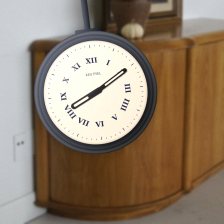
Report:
8,10
